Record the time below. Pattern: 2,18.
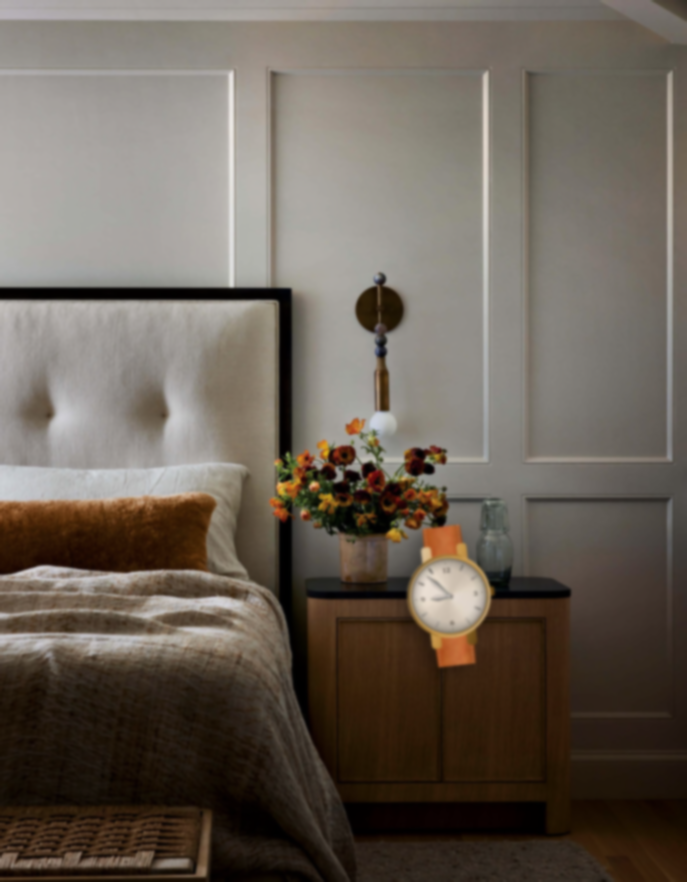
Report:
8,53
